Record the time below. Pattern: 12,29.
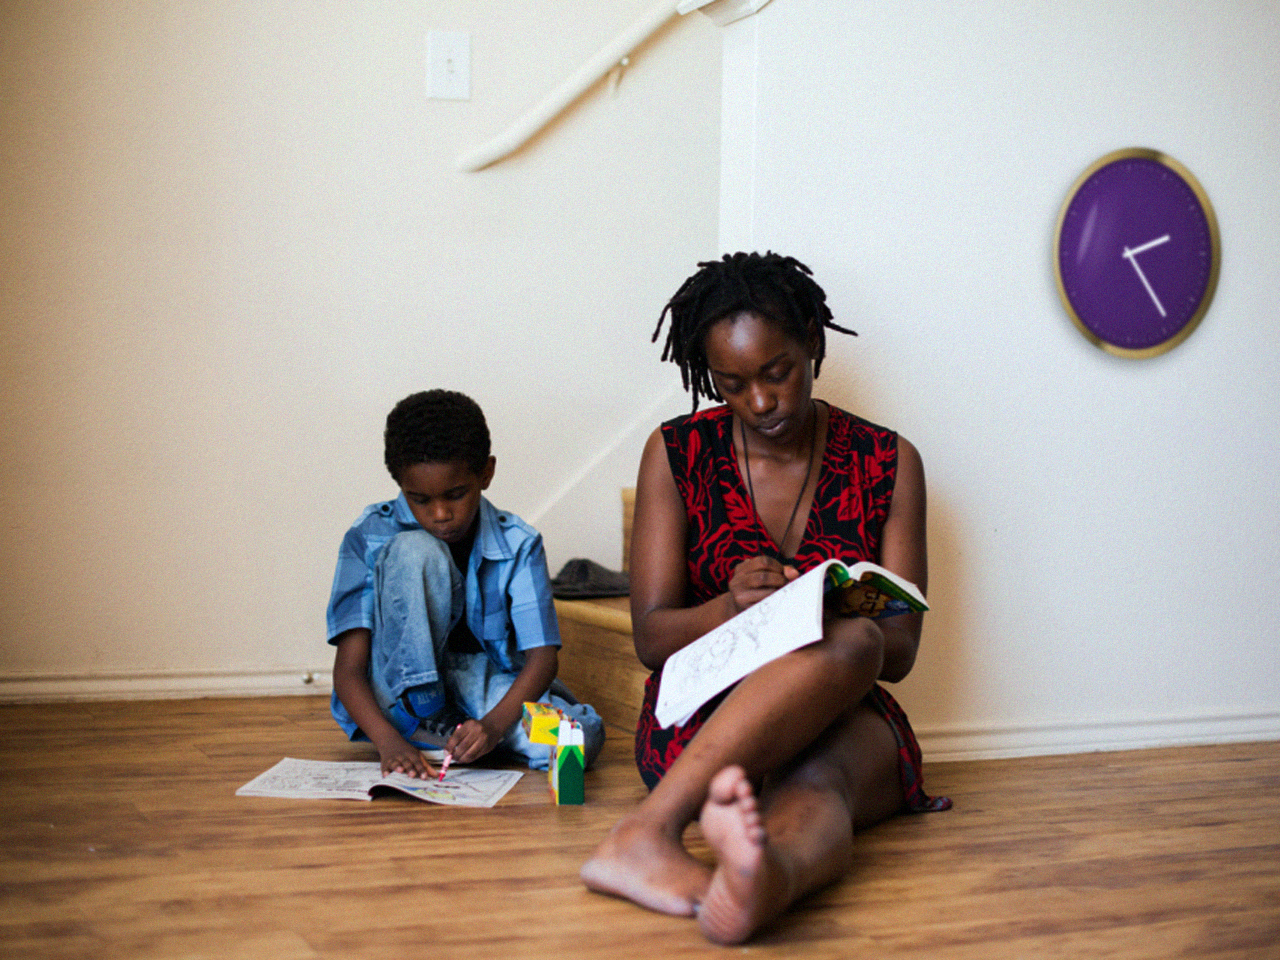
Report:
2,24
